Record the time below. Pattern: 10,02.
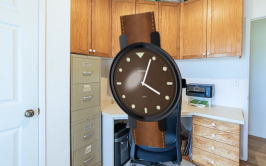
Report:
4,04
